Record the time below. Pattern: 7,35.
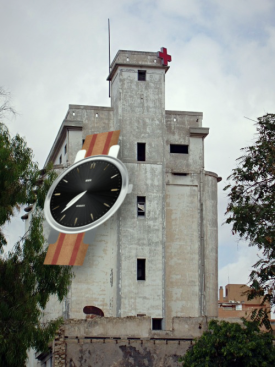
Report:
7,37
